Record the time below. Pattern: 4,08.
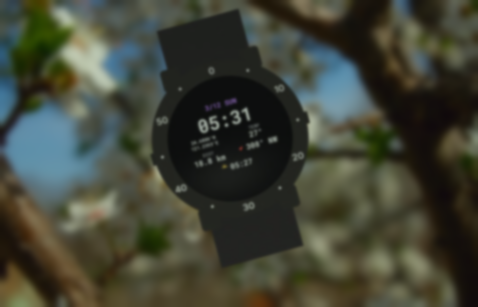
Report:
5,31
